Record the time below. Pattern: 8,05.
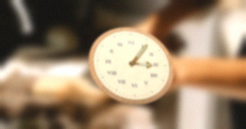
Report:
3,06
